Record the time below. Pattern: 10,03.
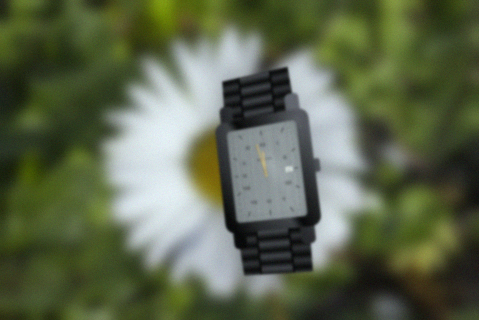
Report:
11,58
